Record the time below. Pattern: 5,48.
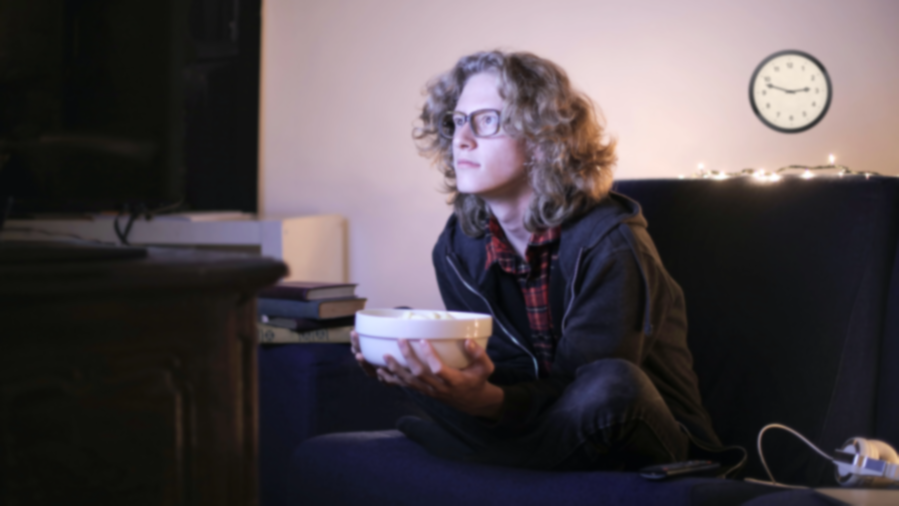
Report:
2,48
